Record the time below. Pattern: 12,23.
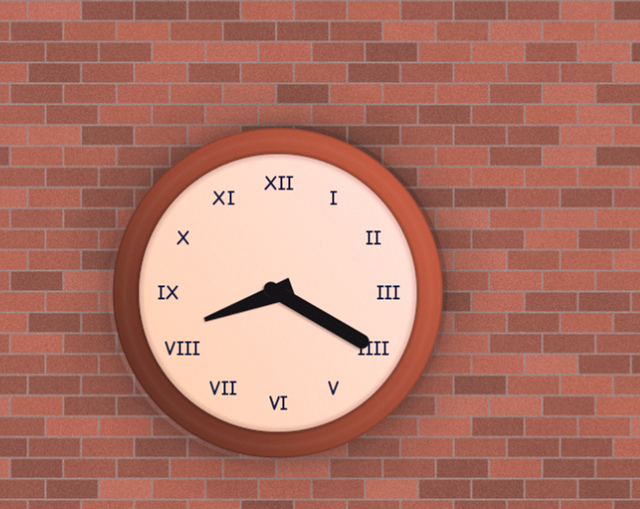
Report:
8,20
